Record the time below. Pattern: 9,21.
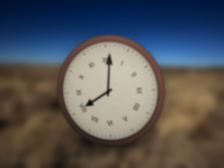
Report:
8,01
